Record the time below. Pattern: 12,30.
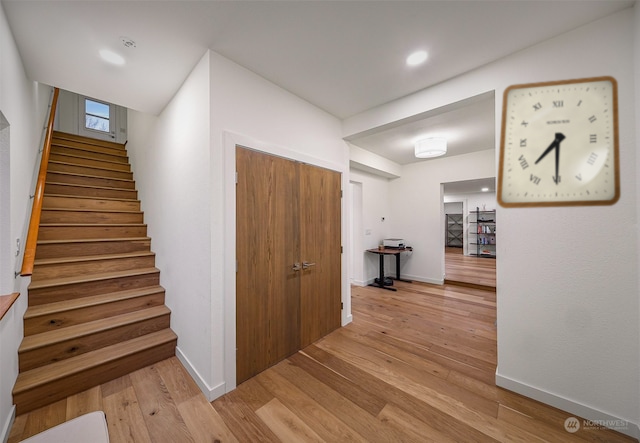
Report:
7,30
